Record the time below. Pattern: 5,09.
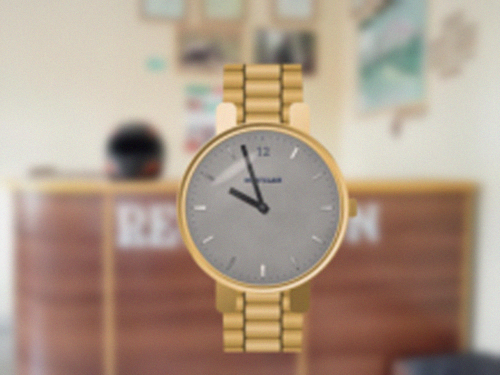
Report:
9,57
